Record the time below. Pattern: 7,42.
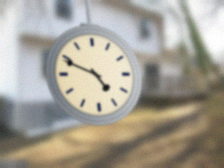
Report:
4,49
